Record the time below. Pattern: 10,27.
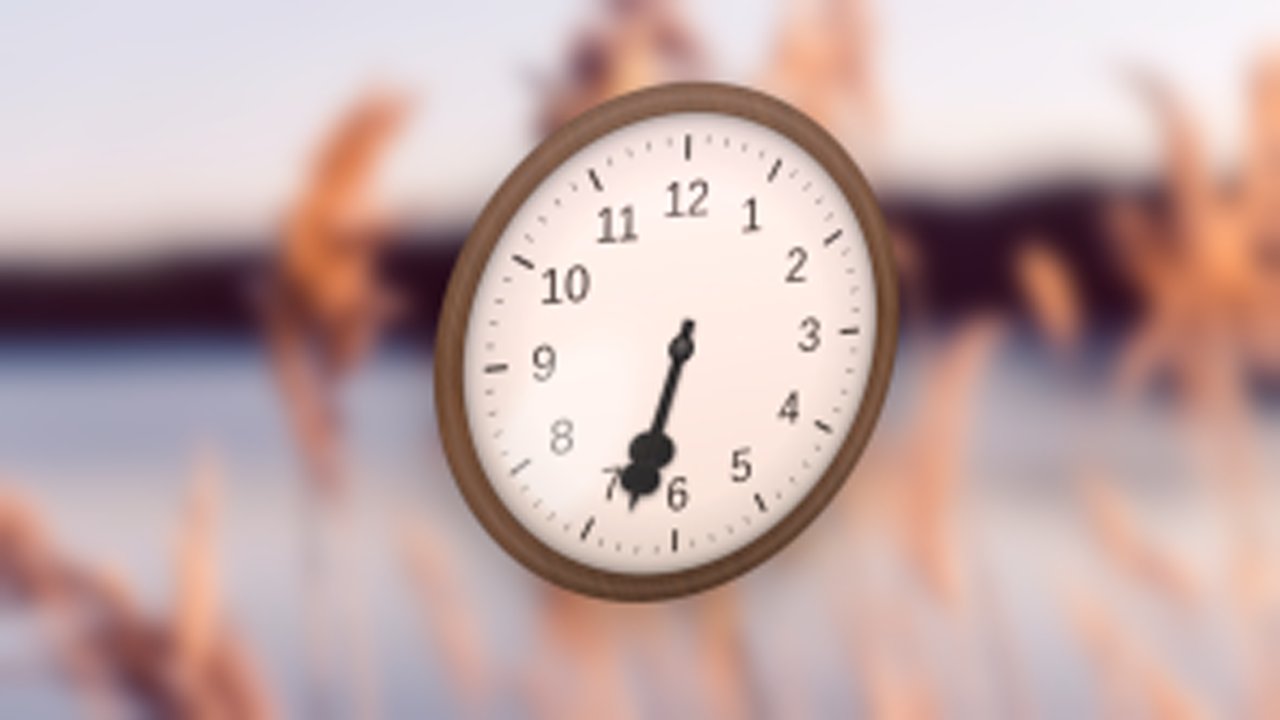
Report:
6,33
